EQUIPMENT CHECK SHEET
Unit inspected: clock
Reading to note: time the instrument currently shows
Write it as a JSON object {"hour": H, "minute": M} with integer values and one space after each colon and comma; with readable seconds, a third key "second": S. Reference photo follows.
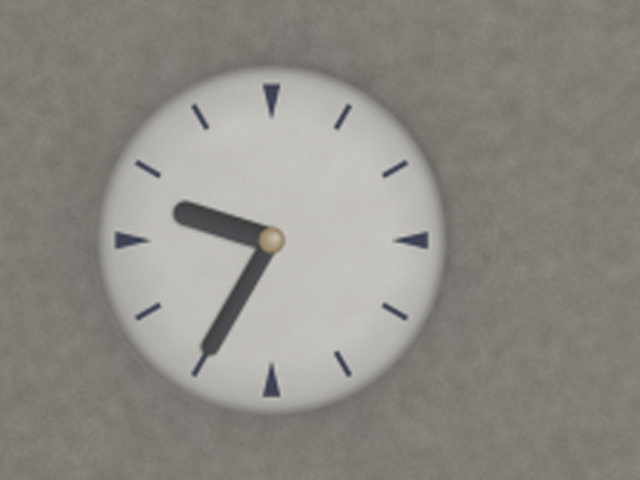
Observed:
{"hour": 9, "minute": 35}
